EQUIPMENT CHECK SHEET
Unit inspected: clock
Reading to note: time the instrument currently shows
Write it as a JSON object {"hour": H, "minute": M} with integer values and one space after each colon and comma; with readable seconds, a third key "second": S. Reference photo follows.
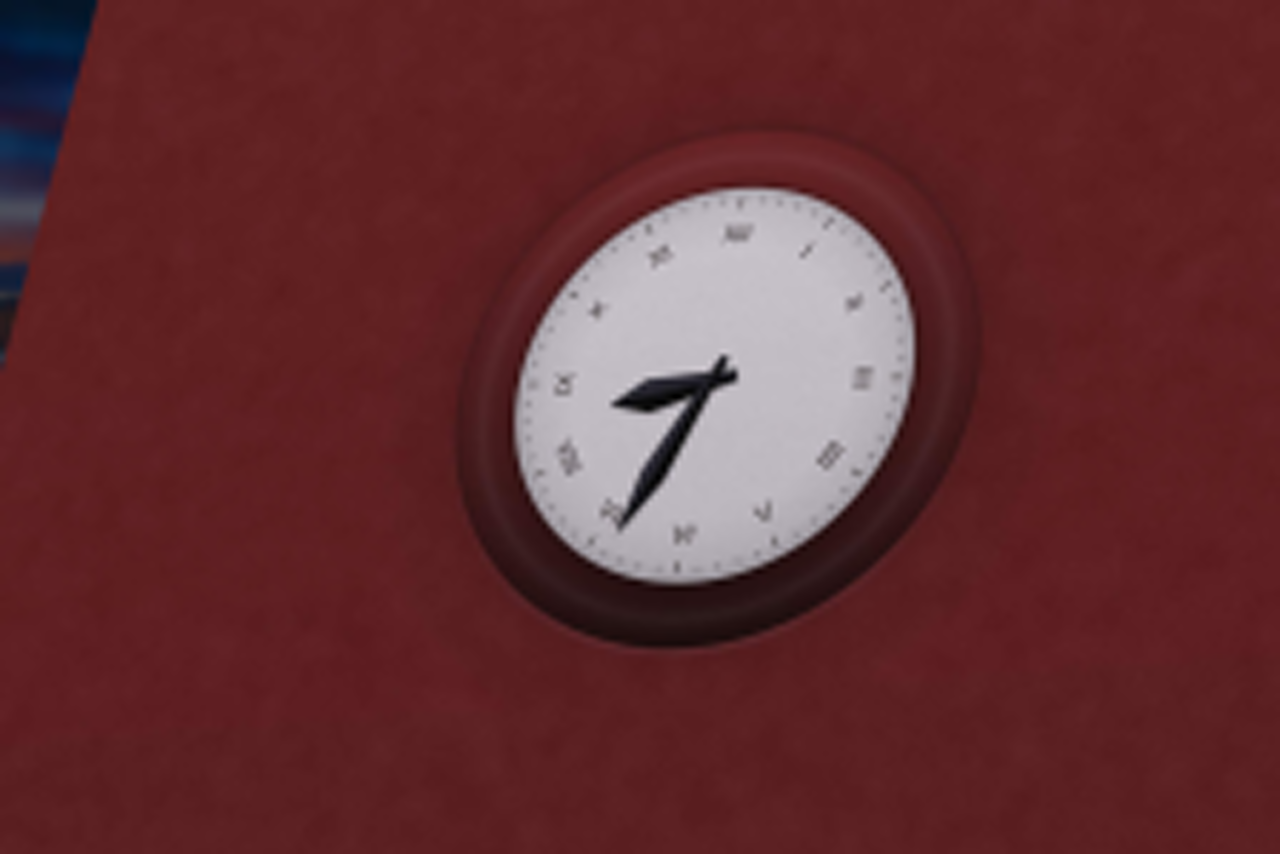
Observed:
{"hour": 8, "minute": 34}
